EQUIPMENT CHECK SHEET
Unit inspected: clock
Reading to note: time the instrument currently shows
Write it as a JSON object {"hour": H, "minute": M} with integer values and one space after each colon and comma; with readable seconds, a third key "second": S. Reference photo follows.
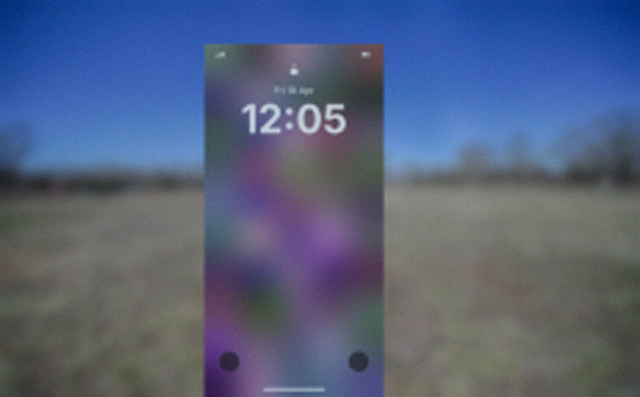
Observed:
{"hour": 12, "minute": 5}
